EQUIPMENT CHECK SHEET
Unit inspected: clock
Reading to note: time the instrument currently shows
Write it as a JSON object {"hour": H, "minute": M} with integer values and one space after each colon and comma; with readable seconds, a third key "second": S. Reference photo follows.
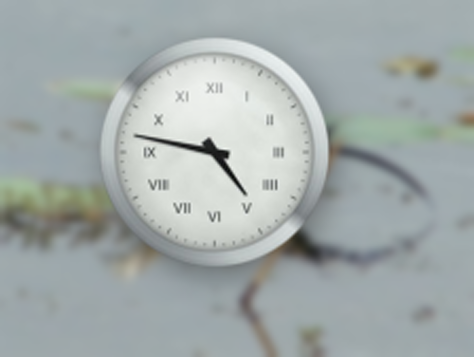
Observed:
{"hour": 4, "minute": 47}
